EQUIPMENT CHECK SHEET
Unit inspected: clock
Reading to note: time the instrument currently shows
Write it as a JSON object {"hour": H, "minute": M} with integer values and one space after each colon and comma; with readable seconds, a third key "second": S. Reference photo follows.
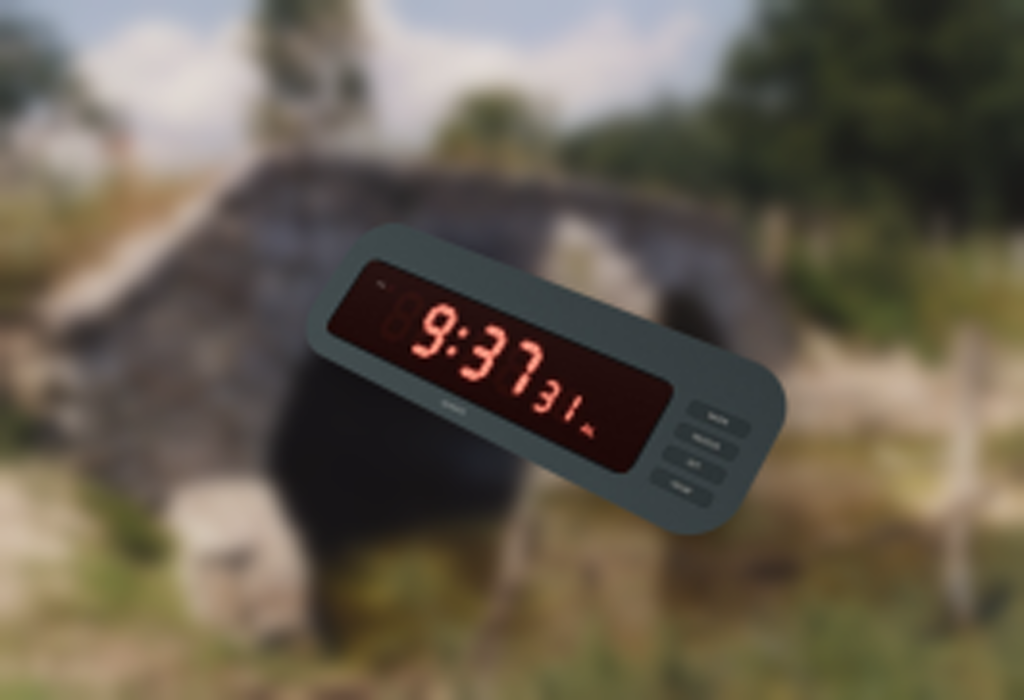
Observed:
{"hour": 9, "minute": 37, "second": 31}
